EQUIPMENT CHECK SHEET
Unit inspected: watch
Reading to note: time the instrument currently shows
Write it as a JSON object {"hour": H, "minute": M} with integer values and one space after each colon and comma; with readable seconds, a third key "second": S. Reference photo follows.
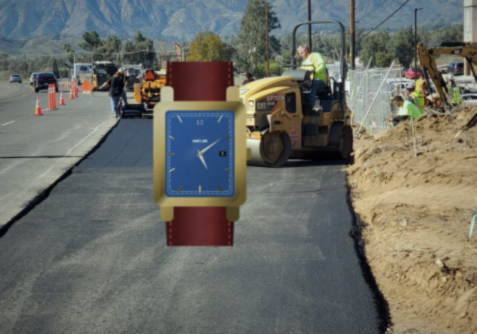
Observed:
{"hour": 5, "minute": 9}
